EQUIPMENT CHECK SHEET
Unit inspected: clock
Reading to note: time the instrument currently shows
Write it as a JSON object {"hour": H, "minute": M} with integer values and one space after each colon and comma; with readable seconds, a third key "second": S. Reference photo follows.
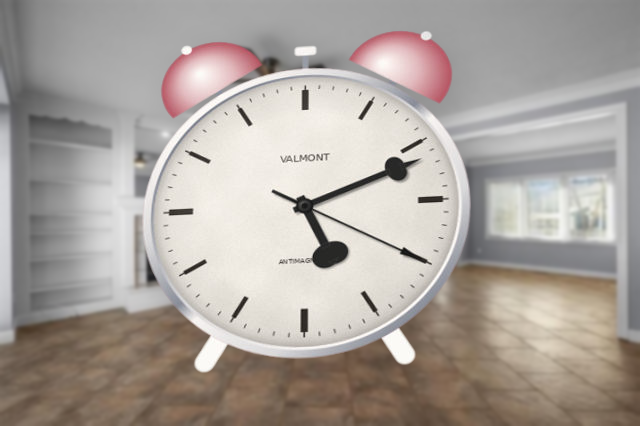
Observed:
{"hour": 5, "minute": 11, "second": 20}
